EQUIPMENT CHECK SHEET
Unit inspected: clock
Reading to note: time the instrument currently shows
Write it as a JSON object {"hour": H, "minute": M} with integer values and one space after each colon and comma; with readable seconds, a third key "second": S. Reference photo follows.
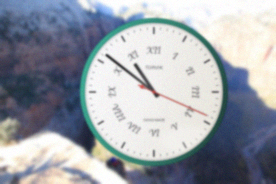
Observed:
{"hour": 10, "minute": 51, "second": 19}
